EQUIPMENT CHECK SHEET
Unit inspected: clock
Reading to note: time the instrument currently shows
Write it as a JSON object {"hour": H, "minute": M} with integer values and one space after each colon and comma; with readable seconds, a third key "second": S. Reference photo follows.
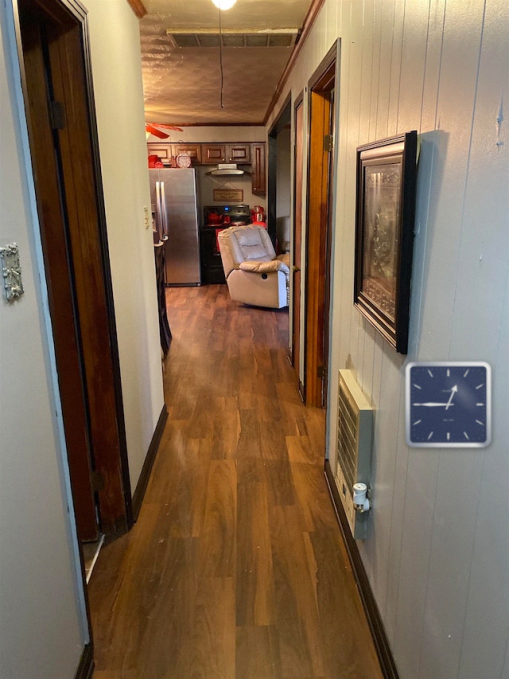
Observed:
{"hour": 12, "minute": 45}
